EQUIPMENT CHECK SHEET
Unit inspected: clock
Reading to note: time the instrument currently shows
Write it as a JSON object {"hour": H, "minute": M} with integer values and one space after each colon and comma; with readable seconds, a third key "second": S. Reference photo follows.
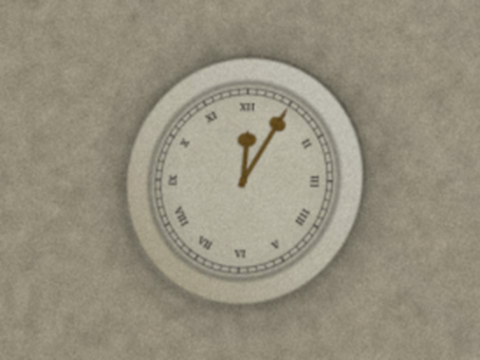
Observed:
{"hour": 12, "minute": 5}
